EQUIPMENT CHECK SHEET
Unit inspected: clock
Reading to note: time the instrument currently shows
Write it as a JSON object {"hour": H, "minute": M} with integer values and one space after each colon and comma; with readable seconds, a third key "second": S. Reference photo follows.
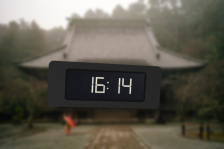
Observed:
{"hour": 16, "minute": 14}
